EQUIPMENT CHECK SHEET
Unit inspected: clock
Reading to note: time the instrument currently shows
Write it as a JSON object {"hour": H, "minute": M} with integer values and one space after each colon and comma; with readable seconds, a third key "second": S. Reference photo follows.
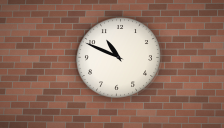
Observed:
{"hour": 10, "minute": 49}
